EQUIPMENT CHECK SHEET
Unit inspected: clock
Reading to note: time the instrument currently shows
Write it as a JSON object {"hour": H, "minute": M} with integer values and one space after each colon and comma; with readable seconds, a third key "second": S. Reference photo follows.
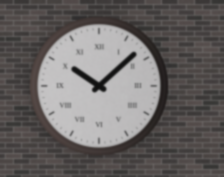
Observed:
{"hour": 10, "minute": 8}
